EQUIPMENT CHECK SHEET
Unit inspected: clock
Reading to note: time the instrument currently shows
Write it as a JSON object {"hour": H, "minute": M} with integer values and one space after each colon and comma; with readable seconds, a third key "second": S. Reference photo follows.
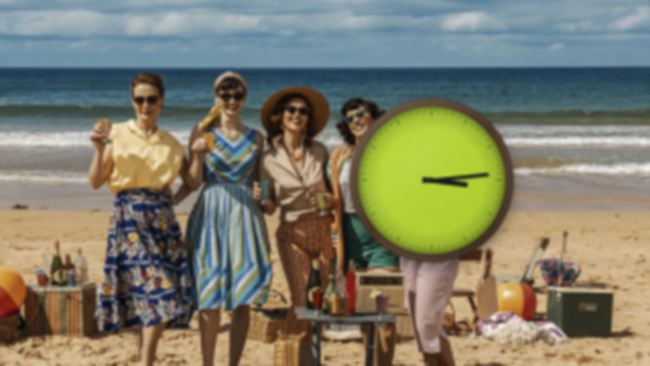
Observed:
{"hour": 3, "minute": 14}
